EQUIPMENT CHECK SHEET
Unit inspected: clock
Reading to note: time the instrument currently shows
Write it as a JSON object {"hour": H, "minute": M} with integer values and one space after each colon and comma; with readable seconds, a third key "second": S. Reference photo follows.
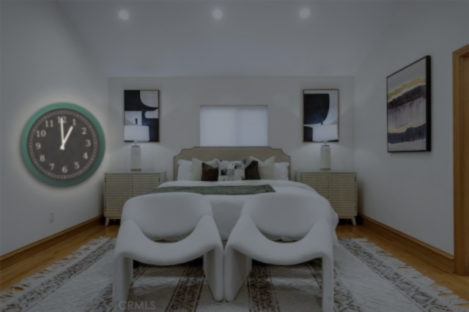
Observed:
{"hour": 1, "minute": 0}
